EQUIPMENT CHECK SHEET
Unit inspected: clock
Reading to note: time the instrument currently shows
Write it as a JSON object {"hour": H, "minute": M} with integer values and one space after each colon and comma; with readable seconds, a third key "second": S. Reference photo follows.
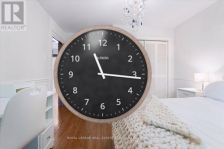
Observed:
{"hour": 11, "minute": 16}
